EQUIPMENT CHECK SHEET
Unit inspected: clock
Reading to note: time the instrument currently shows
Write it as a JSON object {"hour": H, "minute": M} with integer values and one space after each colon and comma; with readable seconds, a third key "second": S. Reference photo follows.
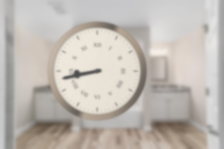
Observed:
{"hour": 8, "minute": 43}
